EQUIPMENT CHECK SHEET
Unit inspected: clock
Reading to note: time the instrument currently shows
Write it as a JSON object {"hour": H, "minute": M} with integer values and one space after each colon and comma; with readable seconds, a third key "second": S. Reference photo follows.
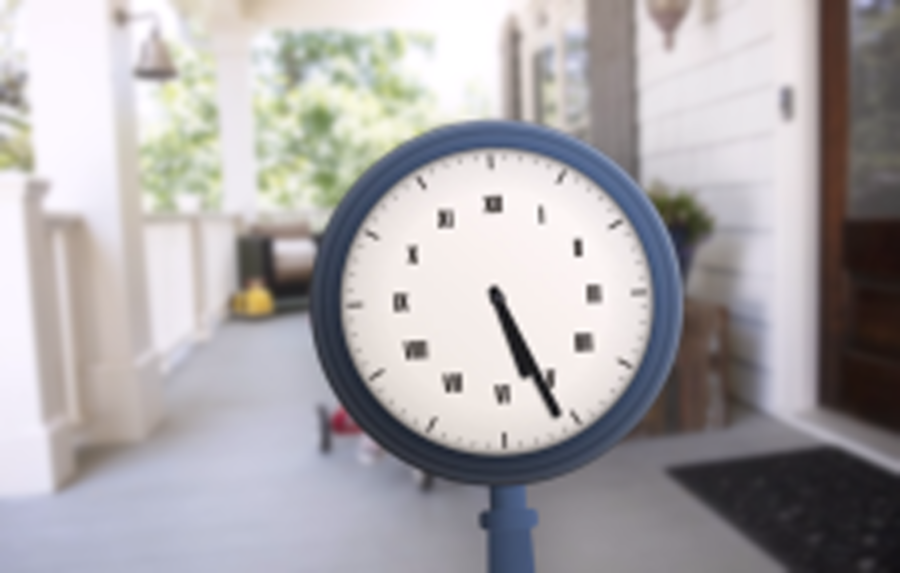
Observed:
{"hour": 5, "minute": 26}
